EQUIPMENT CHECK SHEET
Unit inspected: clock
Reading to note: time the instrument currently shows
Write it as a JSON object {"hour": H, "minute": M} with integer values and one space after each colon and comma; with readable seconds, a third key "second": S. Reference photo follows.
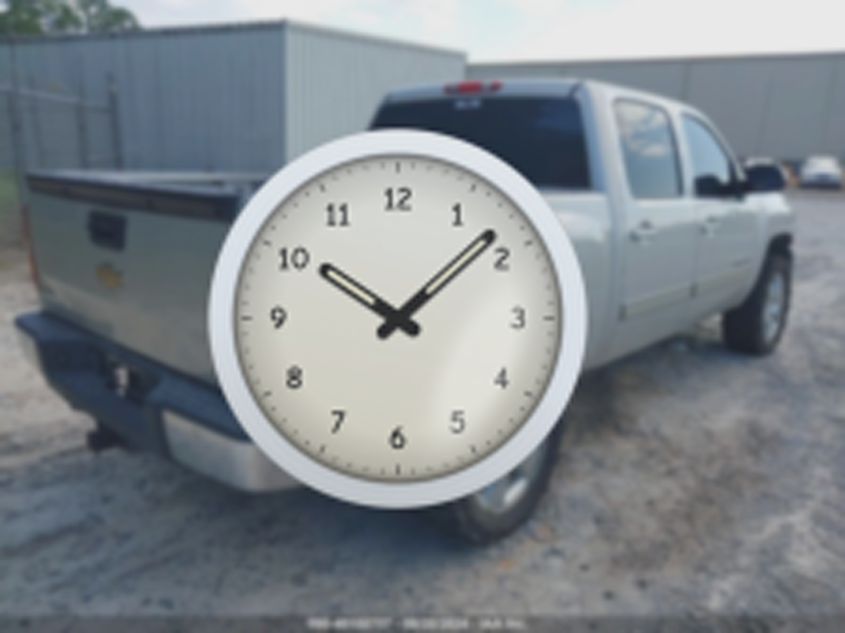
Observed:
{"hour": 10, "minute": 8}
